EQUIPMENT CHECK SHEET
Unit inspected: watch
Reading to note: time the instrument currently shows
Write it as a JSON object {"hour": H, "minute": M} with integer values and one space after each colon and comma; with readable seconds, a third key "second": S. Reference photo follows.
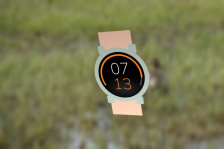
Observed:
{"hour": 7, "minute": 13}
